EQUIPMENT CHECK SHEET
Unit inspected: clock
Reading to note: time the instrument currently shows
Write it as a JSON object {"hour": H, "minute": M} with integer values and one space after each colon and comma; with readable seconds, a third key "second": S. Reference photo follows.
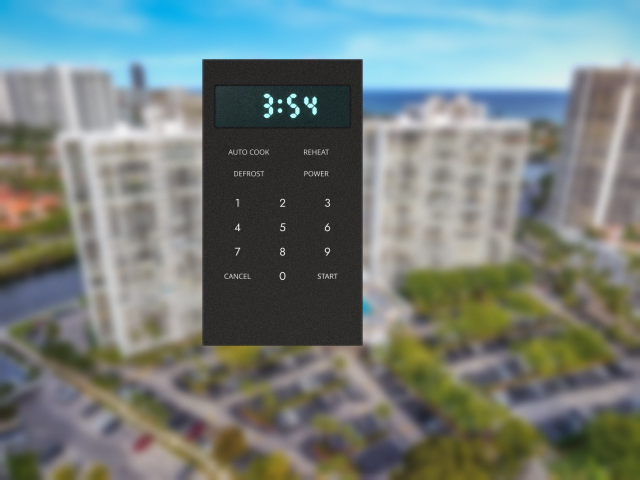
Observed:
{"hour": 3, "minute": 54}
